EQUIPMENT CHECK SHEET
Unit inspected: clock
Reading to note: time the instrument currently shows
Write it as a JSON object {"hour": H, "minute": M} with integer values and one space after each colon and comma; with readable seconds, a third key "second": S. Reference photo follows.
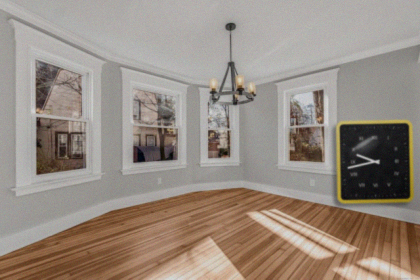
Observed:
{"hour": 9, "minute": 43}
